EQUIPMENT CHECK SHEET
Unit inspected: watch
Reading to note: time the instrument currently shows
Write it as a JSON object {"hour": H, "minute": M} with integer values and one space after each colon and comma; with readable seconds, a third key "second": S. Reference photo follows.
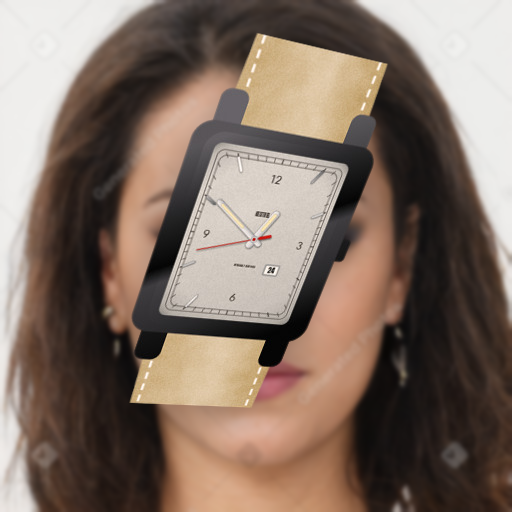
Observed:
{"hour": 12, "minute": 50, "second": 42}
